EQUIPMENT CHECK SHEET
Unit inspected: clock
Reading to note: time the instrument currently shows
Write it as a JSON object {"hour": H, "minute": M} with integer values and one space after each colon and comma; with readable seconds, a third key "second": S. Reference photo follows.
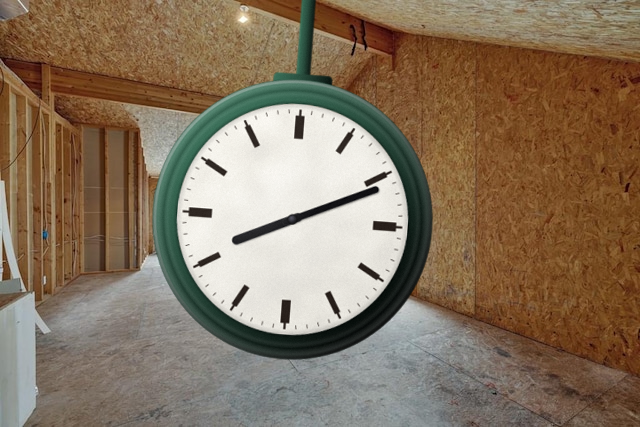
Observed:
{"hour": 8, "minute": 11}
